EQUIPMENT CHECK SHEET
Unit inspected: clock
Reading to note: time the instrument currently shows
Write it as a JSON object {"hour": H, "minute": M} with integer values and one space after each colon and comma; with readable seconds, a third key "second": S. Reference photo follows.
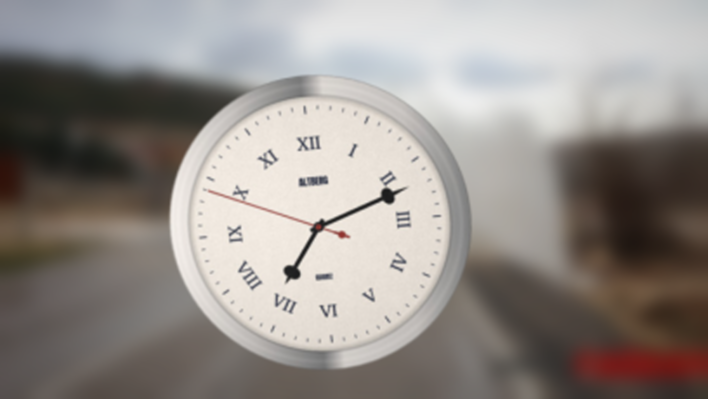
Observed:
{"hour": 7, "minute": 11, "second": 49}
